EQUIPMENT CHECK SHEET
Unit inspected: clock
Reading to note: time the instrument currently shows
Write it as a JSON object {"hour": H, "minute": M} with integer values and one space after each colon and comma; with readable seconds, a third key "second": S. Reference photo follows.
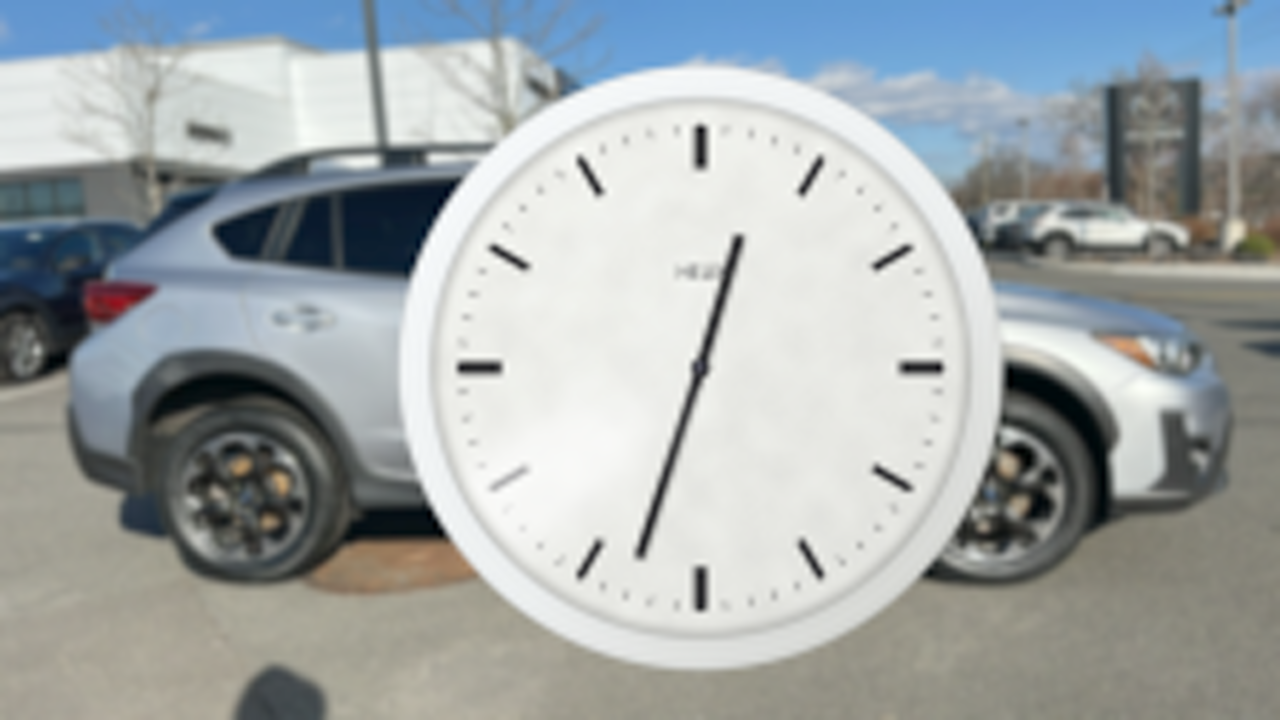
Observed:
{"hour": 12, "minute": 33}
